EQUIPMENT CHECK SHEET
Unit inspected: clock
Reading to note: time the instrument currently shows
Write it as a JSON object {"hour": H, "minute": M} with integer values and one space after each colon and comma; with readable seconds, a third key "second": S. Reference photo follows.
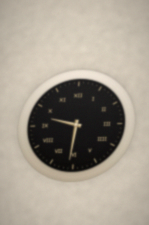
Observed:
{"hour": 9, "minute": 31}
